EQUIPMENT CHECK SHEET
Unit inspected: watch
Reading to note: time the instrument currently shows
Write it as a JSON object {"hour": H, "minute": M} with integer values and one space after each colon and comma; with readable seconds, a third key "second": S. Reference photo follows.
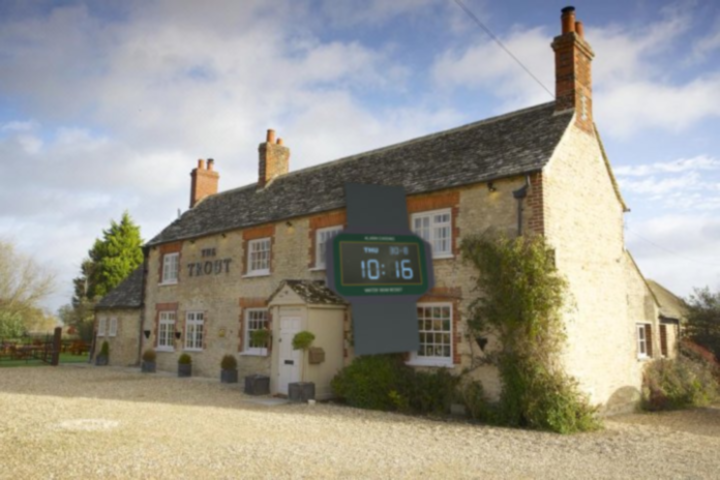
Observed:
{"hour": 10, "minute": 16}
